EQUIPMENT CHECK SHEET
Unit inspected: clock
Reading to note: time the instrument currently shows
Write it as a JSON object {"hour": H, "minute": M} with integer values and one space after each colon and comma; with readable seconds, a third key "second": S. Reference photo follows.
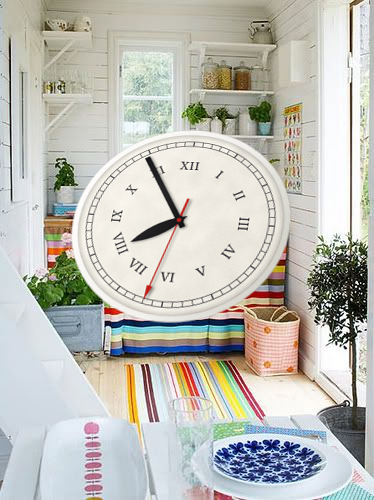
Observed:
{"hour": 7, "minute": 54, "second": 32}
